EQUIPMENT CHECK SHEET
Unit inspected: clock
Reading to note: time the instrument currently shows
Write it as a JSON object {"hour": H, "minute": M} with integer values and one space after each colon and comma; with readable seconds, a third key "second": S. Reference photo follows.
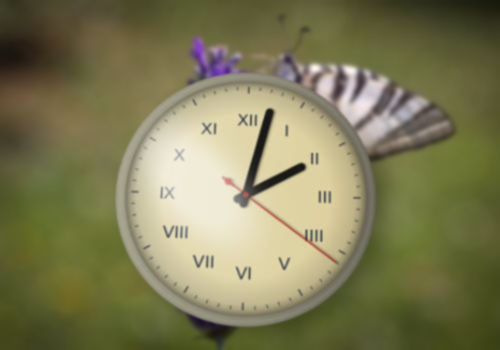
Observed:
{"hour": 2, "minute": 2, "second": 21}
